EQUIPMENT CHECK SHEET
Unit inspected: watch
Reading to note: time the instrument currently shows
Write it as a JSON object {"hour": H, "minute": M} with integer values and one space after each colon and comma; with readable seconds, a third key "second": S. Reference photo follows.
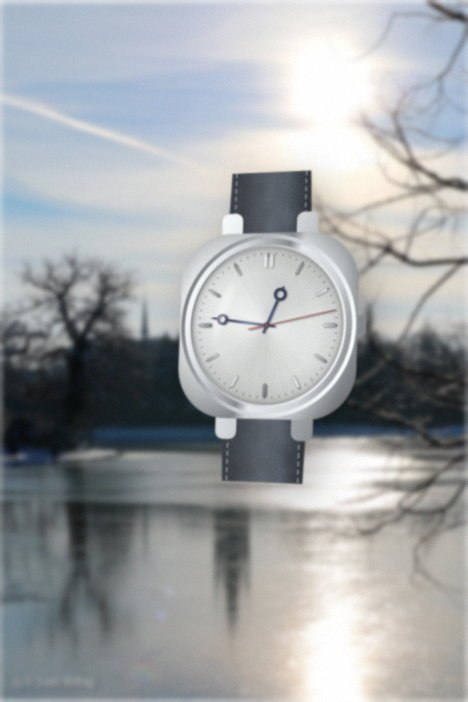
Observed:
{"hour": 12, "minute": 46, "second": 13}
